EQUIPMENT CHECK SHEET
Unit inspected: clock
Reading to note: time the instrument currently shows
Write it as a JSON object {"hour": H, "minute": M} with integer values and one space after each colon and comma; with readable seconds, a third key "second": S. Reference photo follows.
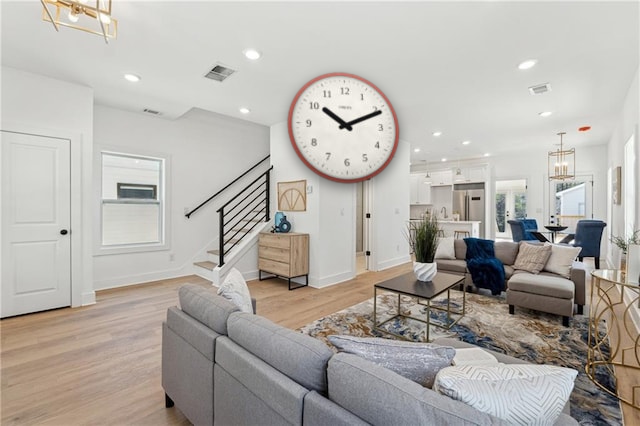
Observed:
{"hour": 10, "minute": 11}
